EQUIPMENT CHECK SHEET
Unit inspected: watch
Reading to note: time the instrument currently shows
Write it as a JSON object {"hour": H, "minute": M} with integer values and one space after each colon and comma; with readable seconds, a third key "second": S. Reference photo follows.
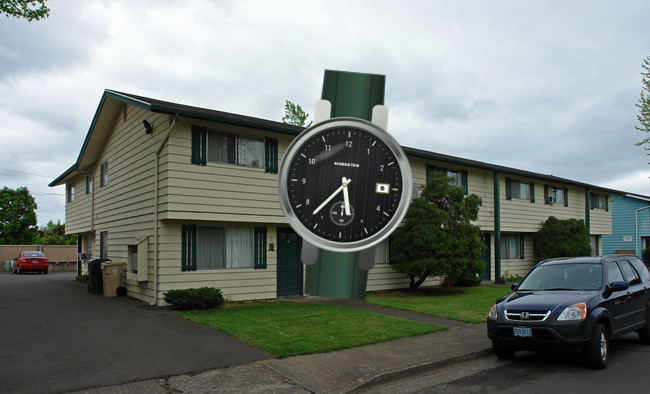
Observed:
{"hour": 5, "minute": 37}
